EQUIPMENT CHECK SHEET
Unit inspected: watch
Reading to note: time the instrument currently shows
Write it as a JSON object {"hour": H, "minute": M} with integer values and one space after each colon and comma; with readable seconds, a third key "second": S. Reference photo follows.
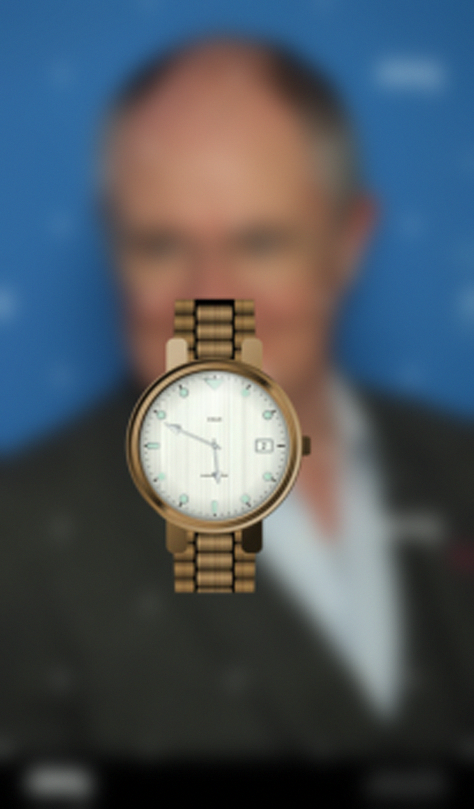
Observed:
{"hour": 5, "minute": 49}
